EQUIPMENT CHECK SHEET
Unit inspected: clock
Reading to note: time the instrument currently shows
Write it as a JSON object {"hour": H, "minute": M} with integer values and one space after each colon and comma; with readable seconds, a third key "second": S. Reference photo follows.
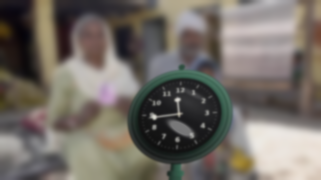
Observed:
{"hour": 11, "minute": 44}
